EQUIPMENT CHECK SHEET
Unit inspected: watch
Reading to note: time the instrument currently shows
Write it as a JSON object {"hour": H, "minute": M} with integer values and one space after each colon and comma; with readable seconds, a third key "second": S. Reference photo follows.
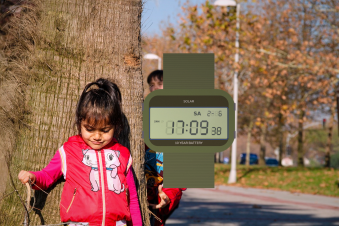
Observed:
{"hour": 17, "minute": 9, "second": 38}
